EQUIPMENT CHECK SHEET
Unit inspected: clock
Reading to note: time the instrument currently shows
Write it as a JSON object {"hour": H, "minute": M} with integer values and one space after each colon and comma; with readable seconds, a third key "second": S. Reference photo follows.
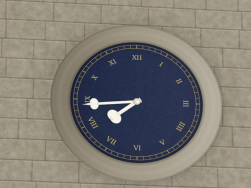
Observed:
{"hour": 7, "minute": 44}
